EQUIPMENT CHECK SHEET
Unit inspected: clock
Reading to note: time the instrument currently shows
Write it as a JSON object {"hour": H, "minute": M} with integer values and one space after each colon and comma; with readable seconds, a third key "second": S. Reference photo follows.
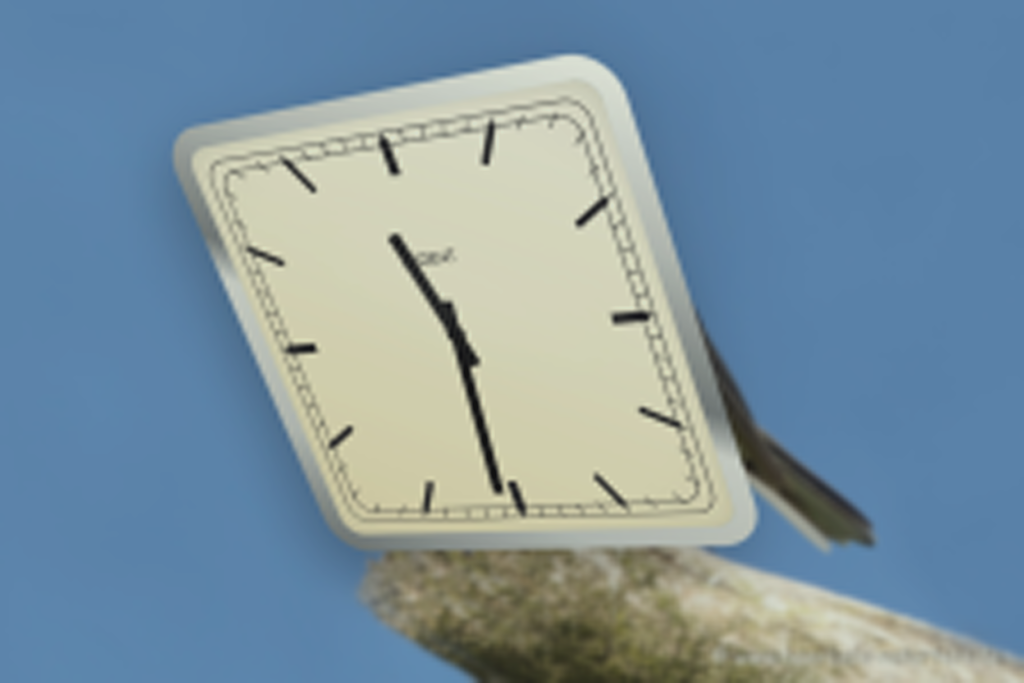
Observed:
{"hour": 11, "minute": 31}
